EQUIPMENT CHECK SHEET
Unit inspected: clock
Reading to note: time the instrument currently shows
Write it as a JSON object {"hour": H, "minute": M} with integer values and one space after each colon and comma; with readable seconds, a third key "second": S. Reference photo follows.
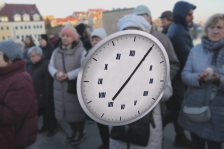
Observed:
{"hour": 7, "minute": 5}
